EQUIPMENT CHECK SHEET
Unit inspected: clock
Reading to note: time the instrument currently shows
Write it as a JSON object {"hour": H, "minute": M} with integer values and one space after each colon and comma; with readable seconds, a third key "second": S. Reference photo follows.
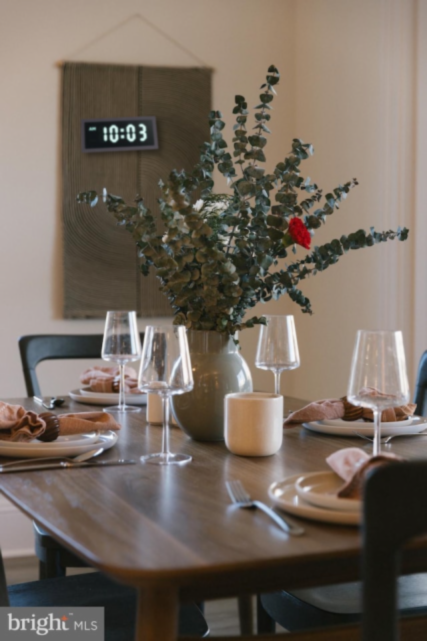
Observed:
{"hour": 10, "minute": 3}
